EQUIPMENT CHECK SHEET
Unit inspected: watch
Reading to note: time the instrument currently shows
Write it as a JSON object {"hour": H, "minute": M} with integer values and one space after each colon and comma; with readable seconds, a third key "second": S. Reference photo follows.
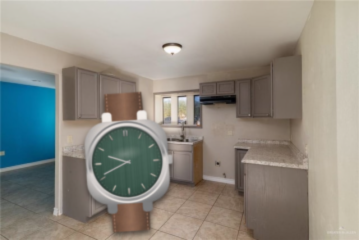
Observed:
{"hour": 9, "minute": 41}
